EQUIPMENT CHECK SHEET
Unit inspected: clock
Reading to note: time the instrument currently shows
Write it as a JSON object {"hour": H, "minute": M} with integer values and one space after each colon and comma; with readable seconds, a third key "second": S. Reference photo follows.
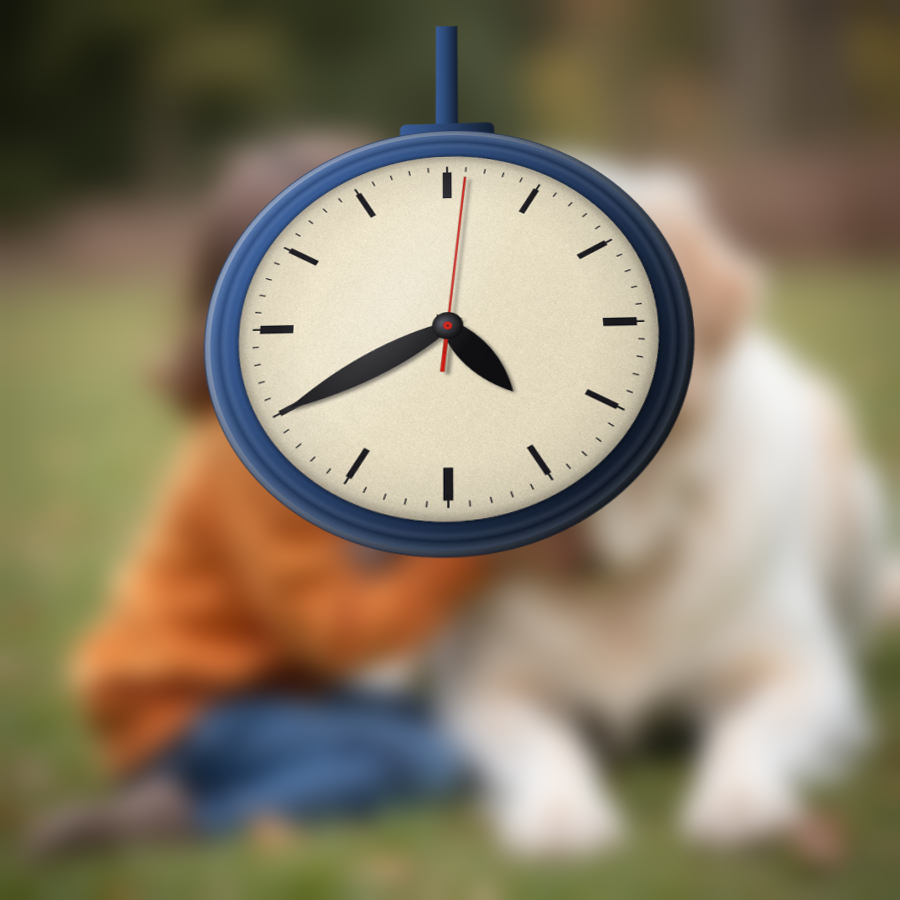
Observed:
{"hour": 4, "minute": 40, "second": 1}
